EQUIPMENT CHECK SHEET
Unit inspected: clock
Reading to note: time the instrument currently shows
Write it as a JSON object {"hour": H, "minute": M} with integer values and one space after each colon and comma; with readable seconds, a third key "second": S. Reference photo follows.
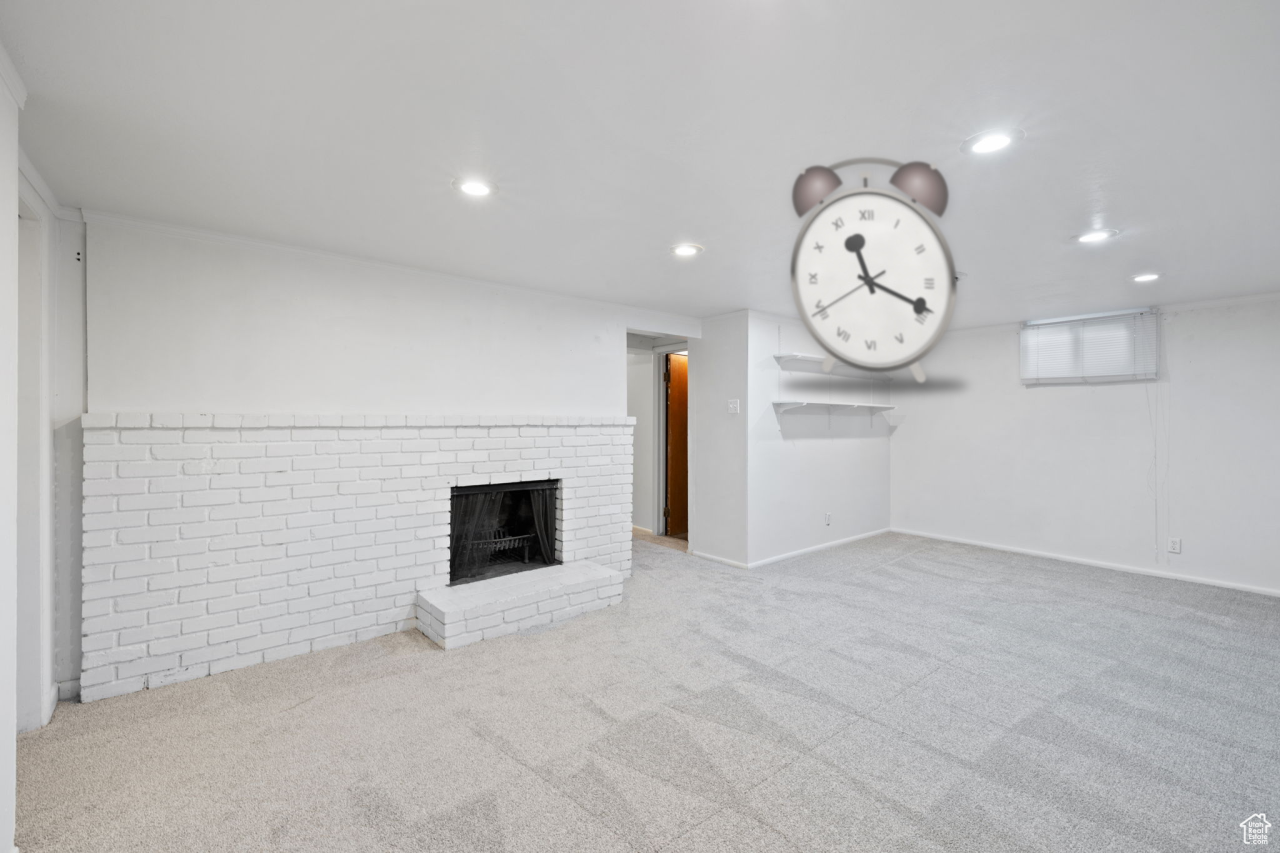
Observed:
{"hour": 11, "minute": 18, "second": 40}
